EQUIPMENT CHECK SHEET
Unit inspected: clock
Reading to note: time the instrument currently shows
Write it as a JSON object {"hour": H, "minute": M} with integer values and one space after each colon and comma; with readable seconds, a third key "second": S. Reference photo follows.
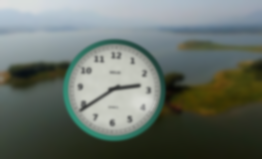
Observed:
{"hour": 2, "minute": 39}
